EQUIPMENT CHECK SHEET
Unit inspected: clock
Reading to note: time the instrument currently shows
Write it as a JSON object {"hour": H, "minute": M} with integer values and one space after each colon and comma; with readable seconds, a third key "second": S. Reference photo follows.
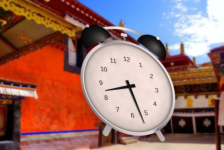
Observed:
{"hour": 8, "minute": 27}
